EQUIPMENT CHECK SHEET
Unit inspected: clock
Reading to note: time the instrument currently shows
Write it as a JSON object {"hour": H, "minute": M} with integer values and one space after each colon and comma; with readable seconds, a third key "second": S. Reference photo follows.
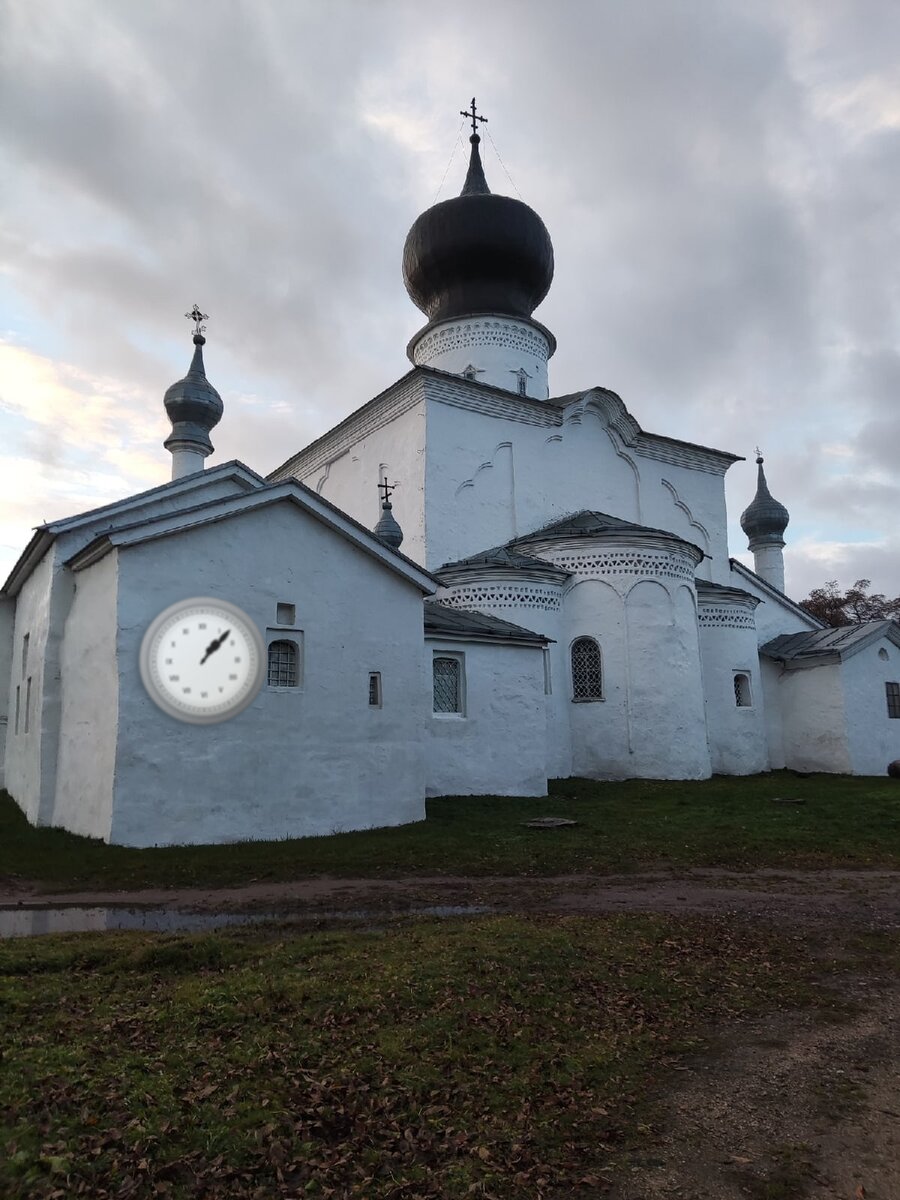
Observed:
{"hour": 1, "minute": 7}
